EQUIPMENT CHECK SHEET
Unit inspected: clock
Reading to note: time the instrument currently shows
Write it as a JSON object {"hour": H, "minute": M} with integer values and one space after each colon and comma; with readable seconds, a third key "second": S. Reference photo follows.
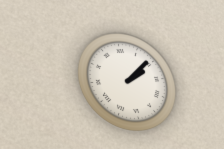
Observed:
{"hour": 2, "minute": 9}
